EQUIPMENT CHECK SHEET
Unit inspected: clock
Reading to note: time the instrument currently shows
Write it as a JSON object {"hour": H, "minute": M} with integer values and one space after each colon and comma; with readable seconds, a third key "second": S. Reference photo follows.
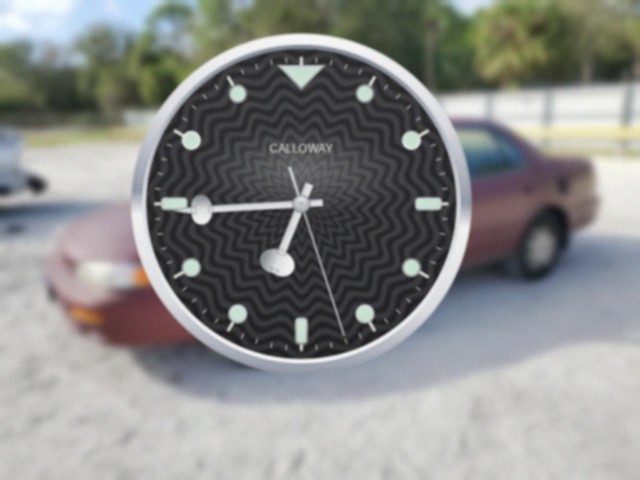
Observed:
{"hour": 6, "minute": 44, "second": 27}
